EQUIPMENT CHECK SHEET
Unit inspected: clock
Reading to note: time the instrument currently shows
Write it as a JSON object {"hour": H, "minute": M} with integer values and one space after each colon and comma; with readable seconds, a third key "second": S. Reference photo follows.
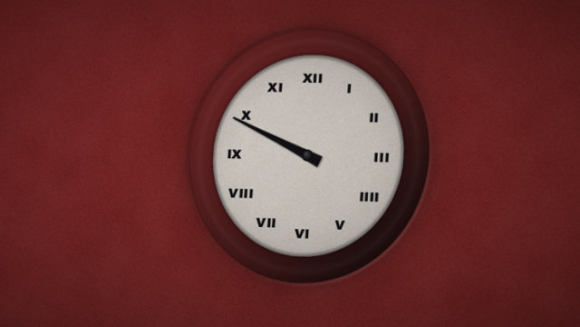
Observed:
{"hour": 9, "minute": 49}
